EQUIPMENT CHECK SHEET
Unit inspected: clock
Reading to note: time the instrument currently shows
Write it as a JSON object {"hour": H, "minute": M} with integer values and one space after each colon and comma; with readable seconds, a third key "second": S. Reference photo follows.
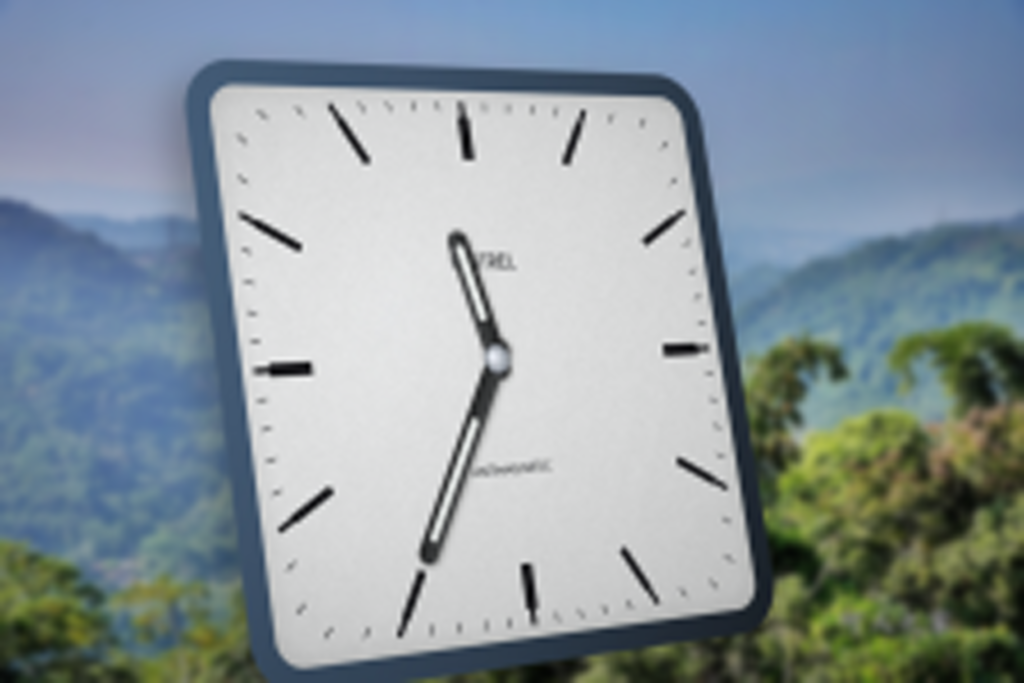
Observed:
{"hour": 11, "minute": 35}
